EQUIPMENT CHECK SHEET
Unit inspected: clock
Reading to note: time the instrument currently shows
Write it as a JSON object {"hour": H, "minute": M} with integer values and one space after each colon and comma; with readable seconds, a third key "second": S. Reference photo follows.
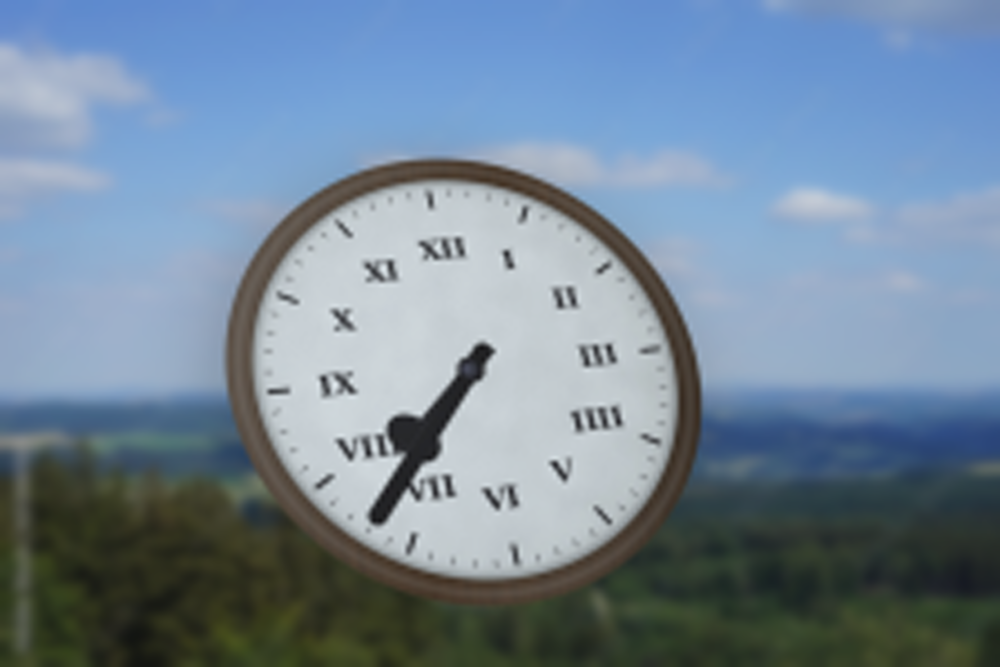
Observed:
{"hour": 7, "minute": 37}
